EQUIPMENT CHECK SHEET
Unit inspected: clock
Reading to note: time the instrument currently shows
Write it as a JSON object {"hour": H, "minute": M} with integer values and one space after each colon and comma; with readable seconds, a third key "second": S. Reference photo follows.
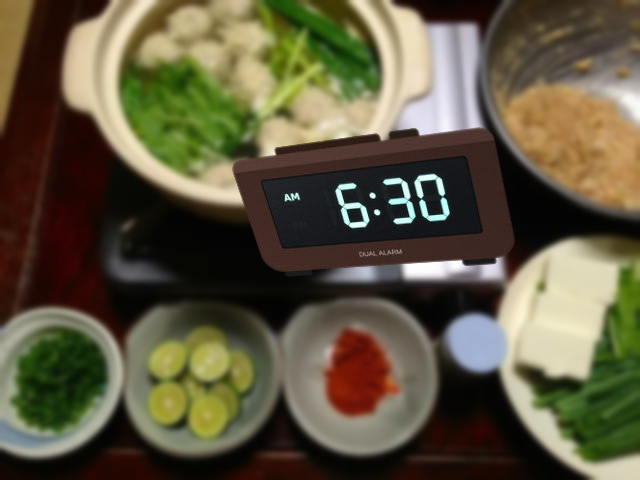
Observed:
{"hour": 6, "minute": 30}
